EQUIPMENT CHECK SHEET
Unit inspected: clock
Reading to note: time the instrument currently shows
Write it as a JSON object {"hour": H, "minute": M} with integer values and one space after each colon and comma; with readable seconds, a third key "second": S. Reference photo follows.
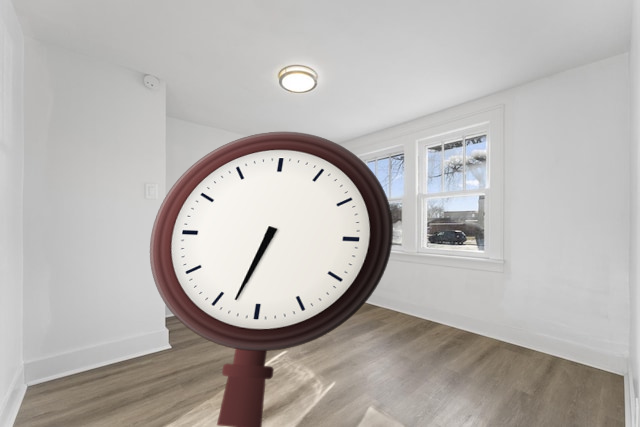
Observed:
{"hour": 6, "minute": 33}
